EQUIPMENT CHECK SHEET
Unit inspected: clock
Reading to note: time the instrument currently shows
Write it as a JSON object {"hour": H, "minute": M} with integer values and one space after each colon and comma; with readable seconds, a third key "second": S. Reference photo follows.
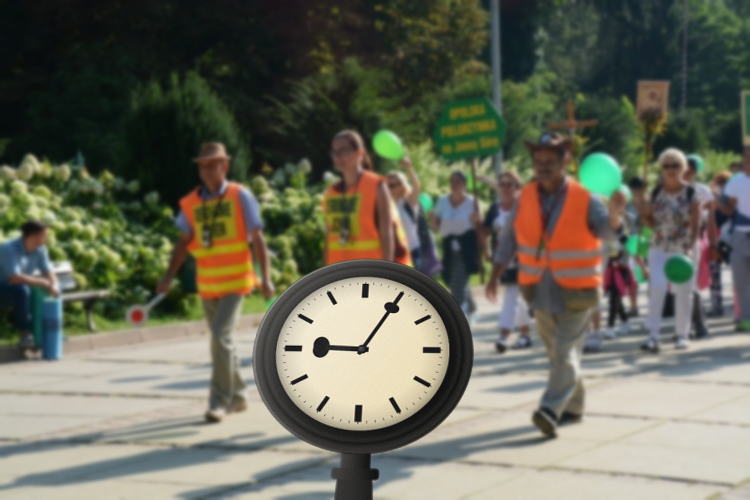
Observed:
{"hour": 9, "minute": 5}
